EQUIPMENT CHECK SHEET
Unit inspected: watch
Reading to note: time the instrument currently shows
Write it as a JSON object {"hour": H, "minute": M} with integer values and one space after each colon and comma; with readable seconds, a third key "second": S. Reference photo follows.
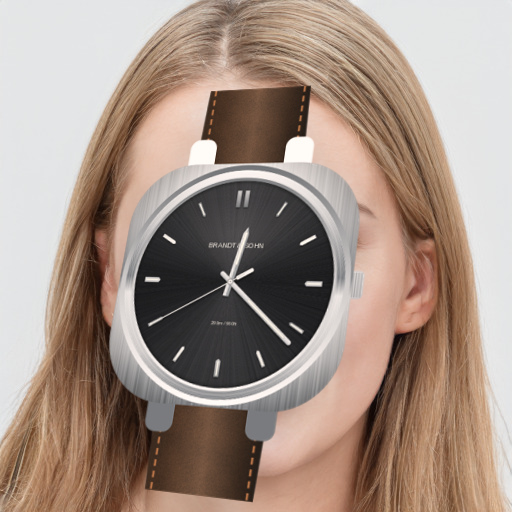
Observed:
{"hour": 12, "minute": 21, "second": 40}
